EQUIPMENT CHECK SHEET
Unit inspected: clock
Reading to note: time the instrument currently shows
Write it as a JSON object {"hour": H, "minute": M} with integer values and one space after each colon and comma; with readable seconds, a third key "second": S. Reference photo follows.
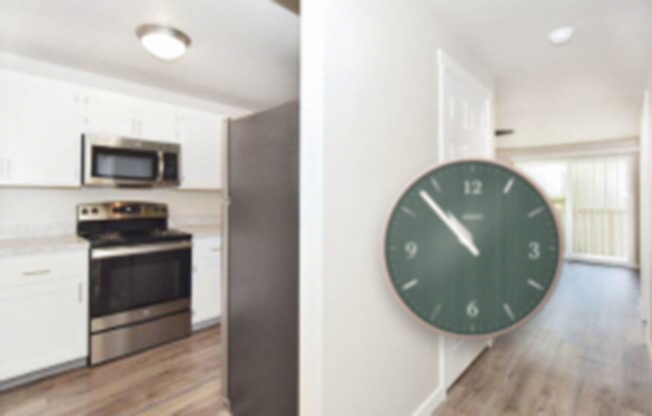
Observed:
{"hour": 10, "minute": 53}
